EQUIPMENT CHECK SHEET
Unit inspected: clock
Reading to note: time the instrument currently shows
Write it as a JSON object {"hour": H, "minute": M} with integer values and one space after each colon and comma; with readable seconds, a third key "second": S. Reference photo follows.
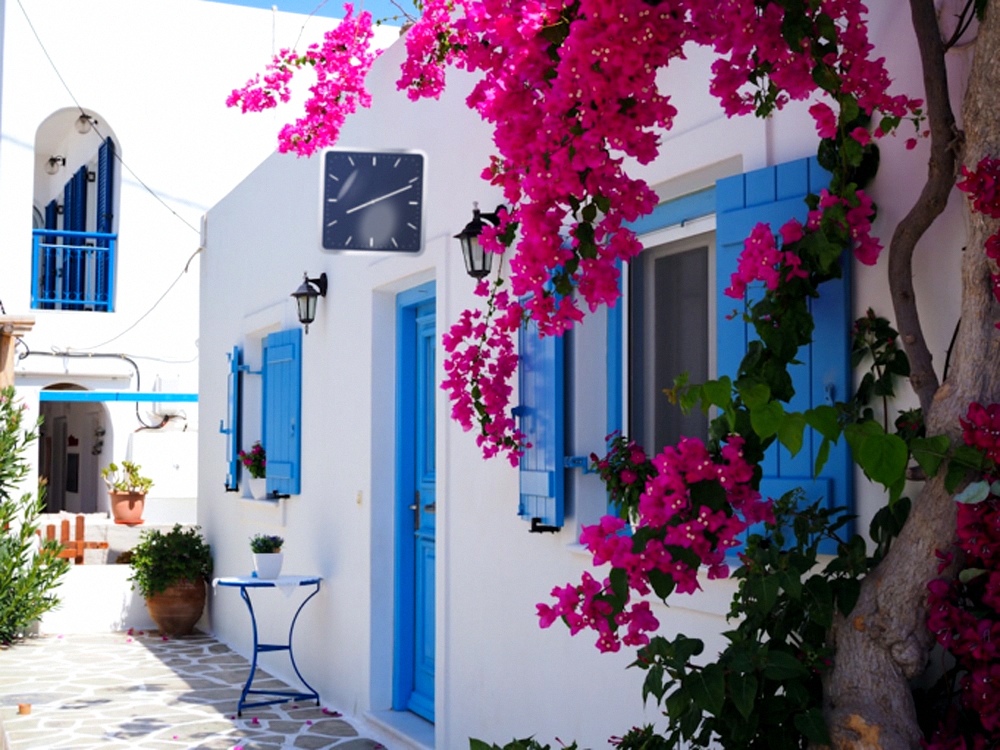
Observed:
{"hour": 8, "minute": 11}
